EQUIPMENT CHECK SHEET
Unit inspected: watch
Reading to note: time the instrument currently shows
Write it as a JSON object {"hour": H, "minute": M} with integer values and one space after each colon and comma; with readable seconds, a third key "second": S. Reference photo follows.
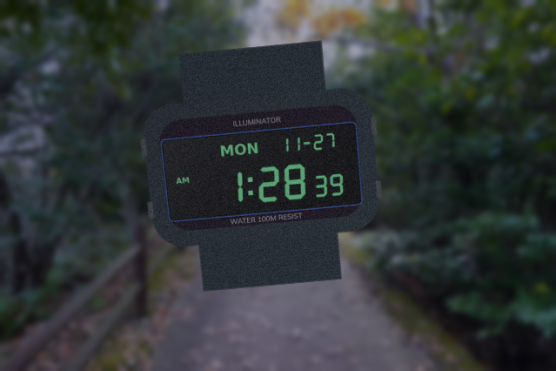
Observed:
{"hour": 1, "minute": 28, "second": 39}
